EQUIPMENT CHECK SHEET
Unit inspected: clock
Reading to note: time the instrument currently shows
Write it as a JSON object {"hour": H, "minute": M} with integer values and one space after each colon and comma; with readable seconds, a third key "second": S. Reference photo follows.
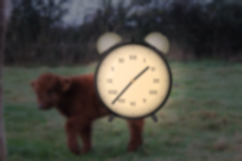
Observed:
{"hour": 1, "minute": 37}
